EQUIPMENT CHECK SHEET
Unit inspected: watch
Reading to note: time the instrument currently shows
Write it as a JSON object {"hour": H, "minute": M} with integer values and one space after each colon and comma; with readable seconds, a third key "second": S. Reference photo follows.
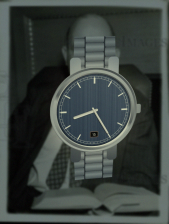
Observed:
{"hour": 8, "minute": 25}
